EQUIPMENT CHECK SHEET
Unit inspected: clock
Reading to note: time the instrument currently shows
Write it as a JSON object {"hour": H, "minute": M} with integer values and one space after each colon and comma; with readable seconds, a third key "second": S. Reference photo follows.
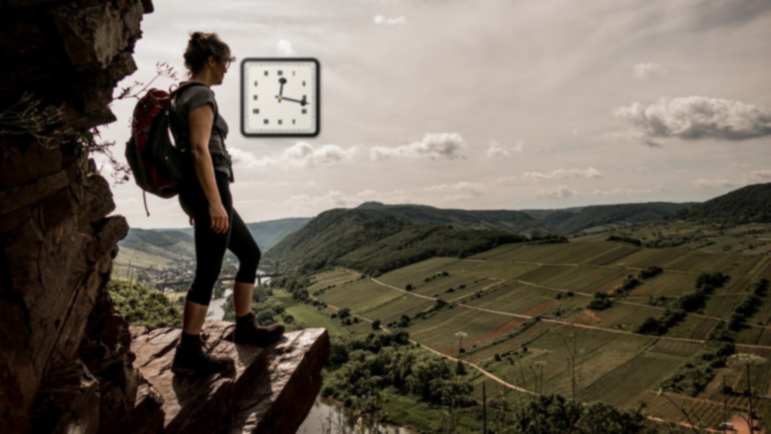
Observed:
{"hour": 12, "minute": 17}
